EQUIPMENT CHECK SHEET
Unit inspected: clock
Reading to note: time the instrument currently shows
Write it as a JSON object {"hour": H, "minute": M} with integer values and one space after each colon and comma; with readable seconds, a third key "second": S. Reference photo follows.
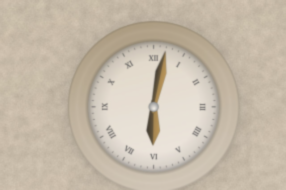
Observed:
{"hour": 6, "minute": 2}
